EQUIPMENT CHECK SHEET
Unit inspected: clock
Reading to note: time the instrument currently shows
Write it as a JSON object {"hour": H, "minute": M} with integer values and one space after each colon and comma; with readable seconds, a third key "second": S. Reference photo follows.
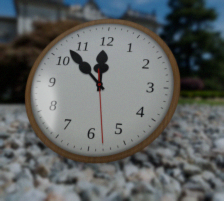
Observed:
{"hour": 11, "minute": 52, "second": 28}
